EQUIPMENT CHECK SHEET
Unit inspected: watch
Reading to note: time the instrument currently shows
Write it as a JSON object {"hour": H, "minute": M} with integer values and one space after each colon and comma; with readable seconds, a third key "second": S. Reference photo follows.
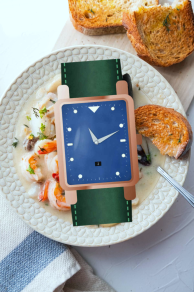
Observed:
{"hour": 11, "minute": 11}
